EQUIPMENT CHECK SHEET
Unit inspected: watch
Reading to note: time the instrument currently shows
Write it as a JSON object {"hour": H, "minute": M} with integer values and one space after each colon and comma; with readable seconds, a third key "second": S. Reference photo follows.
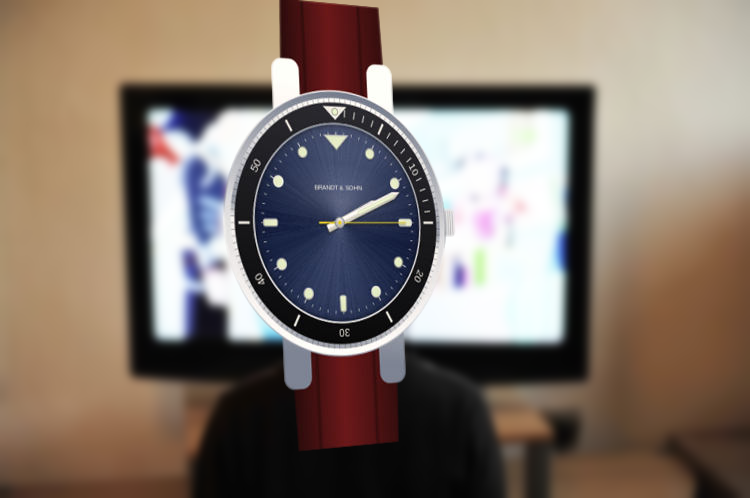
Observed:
{"hour": 2, "minute": 11, "second": 15}
